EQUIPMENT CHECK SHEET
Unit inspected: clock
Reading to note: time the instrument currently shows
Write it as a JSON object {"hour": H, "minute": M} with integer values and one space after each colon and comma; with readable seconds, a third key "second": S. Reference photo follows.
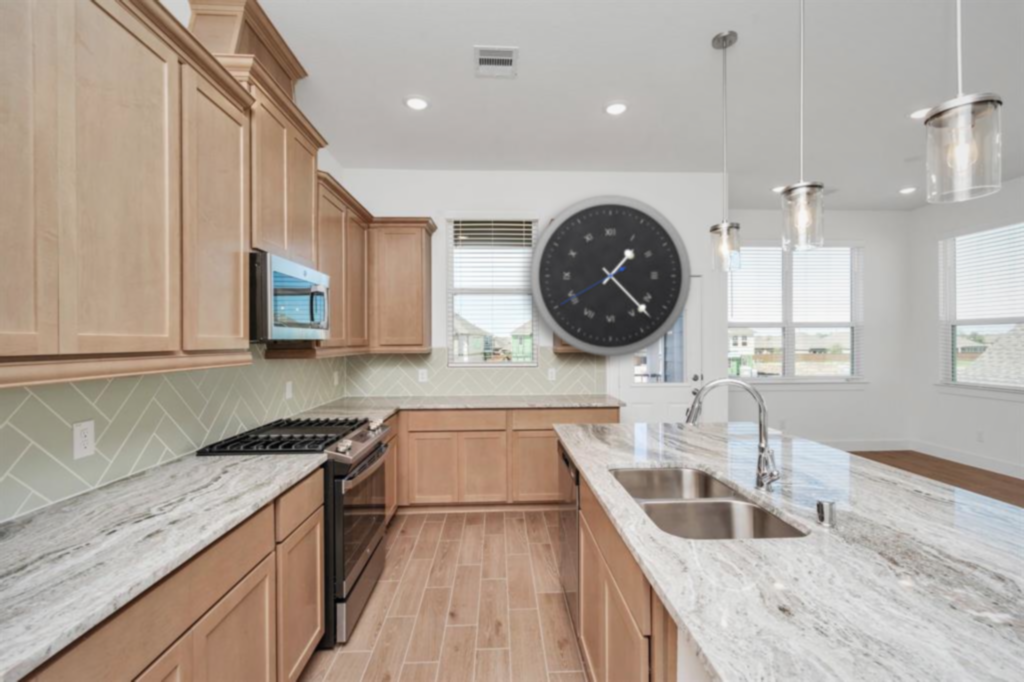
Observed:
{"hour": 1, "minute": 22, "second": 40}
